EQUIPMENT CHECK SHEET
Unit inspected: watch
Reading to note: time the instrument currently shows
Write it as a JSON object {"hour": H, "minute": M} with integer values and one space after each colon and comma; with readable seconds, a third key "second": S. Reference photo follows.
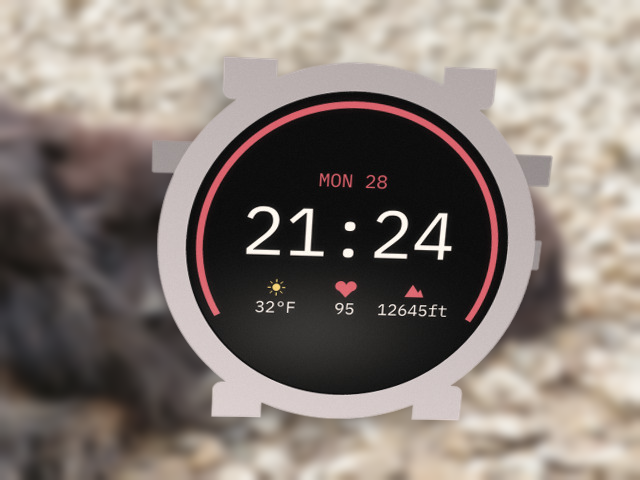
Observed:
{"hour": 21, "minute": 24}
